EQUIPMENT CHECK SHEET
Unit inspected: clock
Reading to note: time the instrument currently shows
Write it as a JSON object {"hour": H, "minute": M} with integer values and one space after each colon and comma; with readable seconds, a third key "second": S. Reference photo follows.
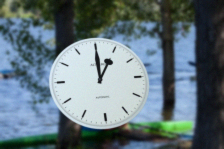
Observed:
{"hour": 1, "minute": 0}
